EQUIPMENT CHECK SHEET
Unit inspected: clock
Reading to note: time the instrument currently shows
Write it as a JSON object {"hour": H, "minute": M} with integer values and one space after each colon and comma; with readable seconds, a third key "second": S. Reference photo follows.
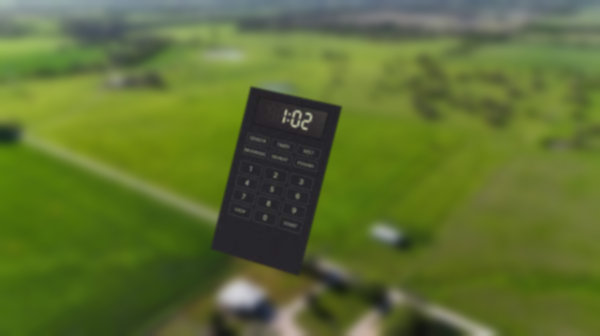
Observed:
{"hour": 1, "minute": 2}
